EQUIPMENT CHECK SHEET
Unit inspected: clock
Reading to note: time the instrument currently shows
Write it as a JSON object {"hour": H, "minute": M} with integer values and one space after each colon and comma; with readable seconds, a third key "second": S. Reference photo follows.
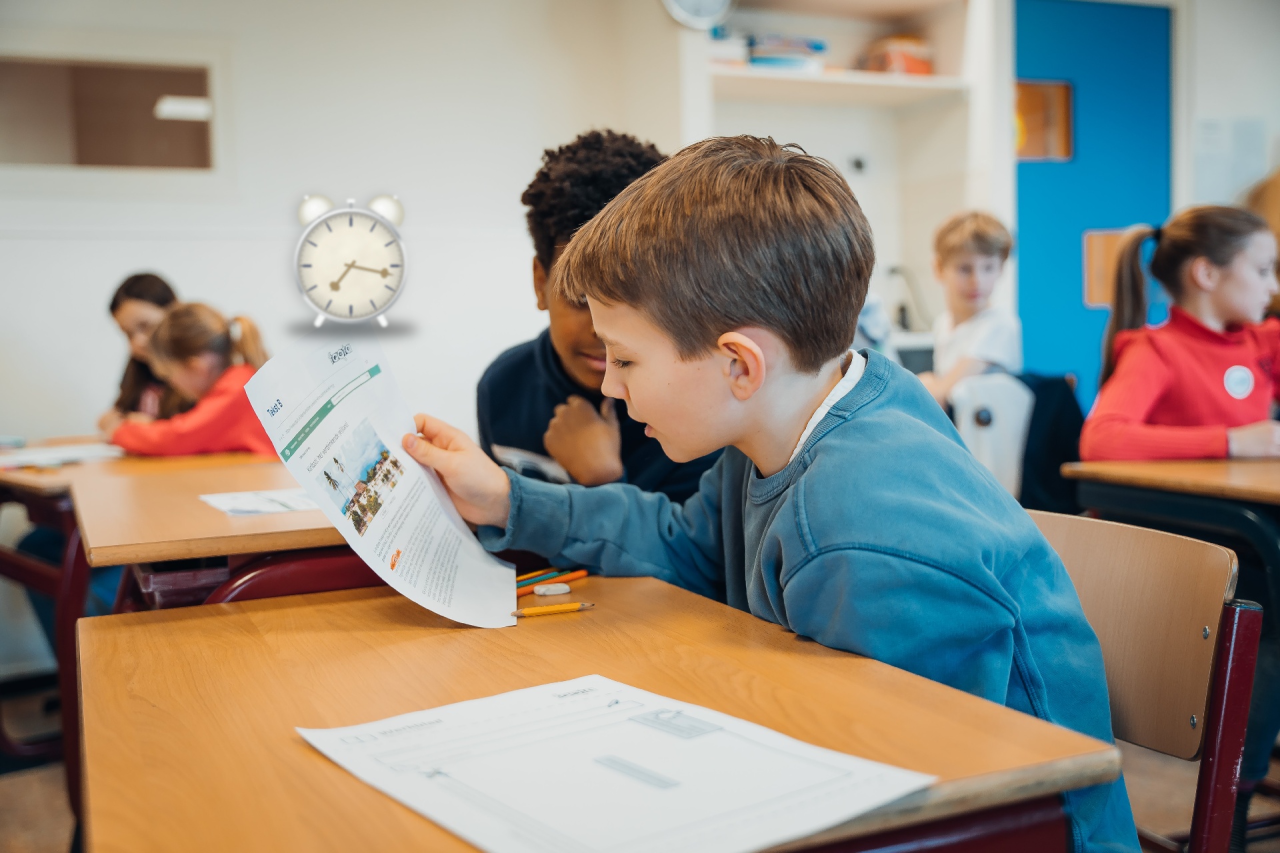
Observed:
{"hour": 7, "minute": 17}
